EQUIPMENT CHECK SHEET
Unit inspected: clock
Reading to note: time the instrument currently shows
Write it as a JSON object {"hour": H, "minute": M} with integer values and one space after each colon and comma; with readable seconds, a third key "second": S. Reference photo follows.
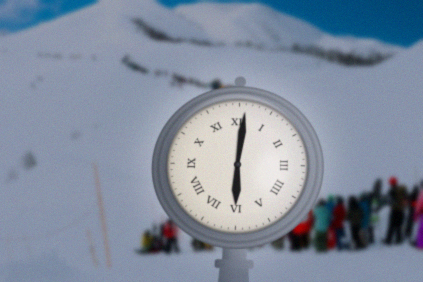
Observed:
{"hour": 6, "minute": 1}
